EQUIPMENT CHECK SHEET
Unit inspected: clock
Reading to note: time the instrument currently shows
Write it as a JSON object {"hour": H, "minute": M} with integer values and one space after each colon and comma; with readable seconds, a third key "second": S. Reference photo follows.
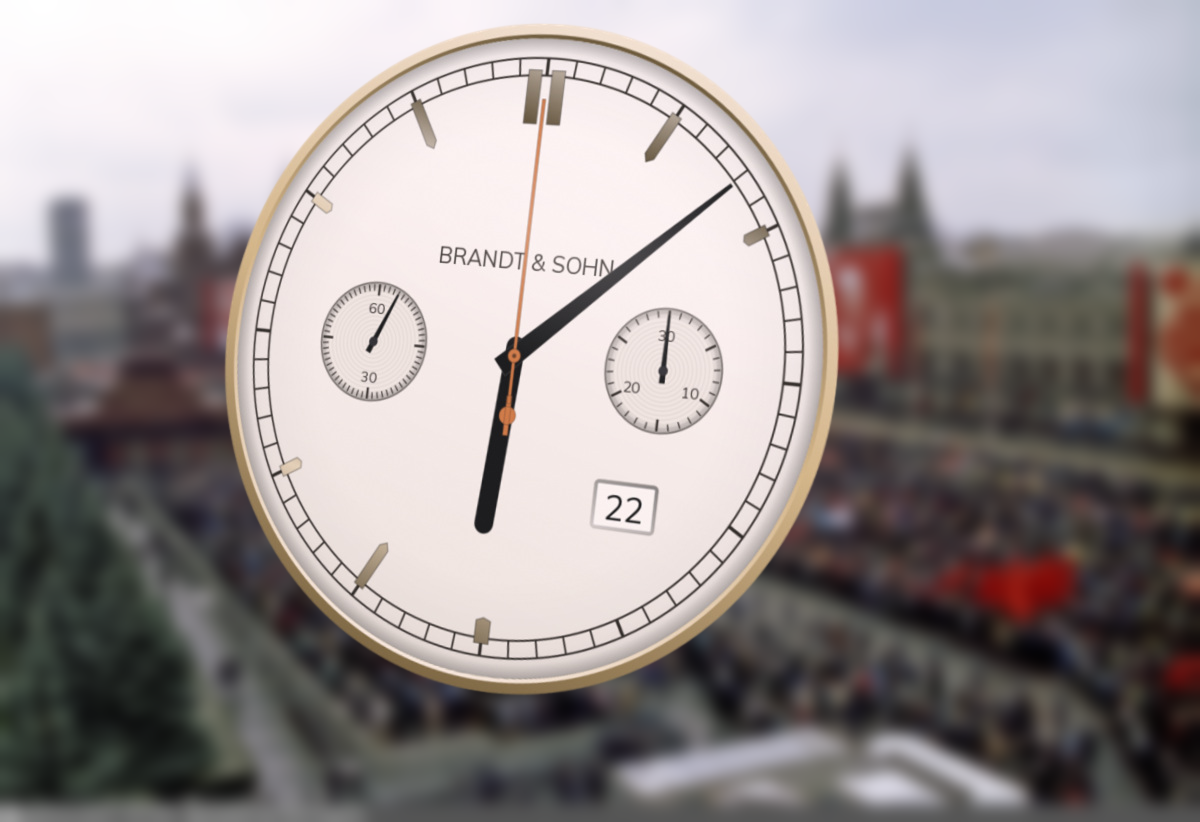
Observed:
{"hour": 6, "minute": 8, "second": 4}
